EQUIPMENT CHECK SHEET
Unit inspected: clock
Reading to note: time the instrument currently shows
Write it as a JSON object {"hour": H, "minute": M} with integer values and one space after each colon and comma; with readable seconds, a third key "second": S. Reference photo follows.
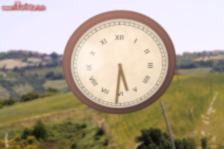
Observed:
{"hour": 5, "minute": 31}
